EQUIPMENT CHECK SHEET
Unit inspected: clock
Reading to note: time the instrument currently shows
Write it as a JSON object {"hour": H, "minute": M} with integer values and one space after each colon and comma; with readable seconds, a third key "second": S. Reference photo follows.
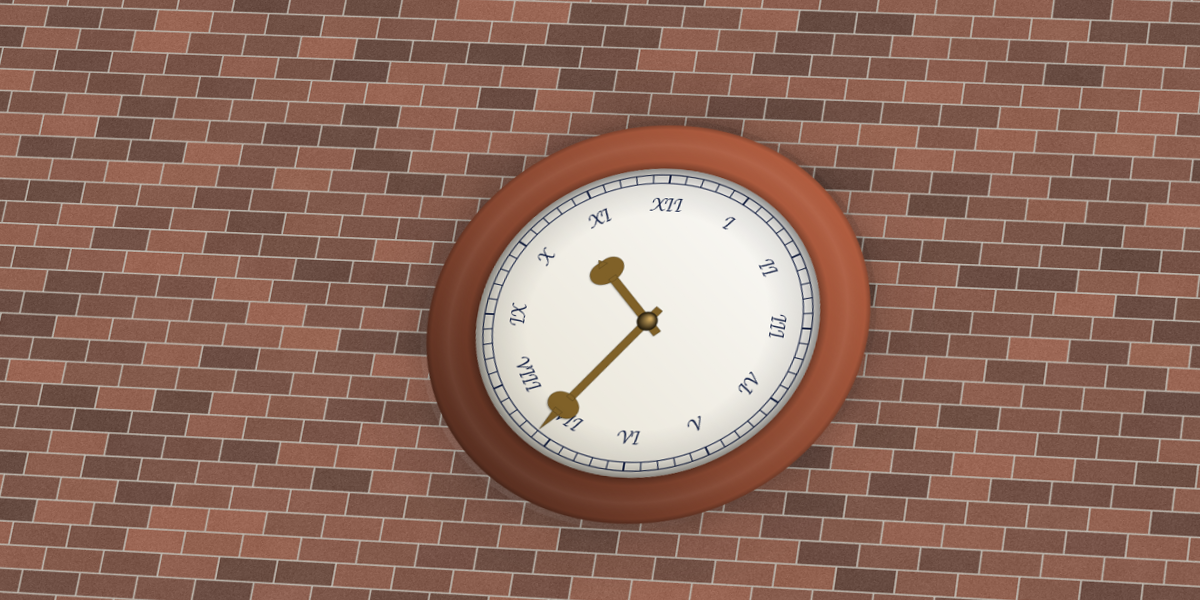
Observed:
{"hour": 10, "minute": 36}
